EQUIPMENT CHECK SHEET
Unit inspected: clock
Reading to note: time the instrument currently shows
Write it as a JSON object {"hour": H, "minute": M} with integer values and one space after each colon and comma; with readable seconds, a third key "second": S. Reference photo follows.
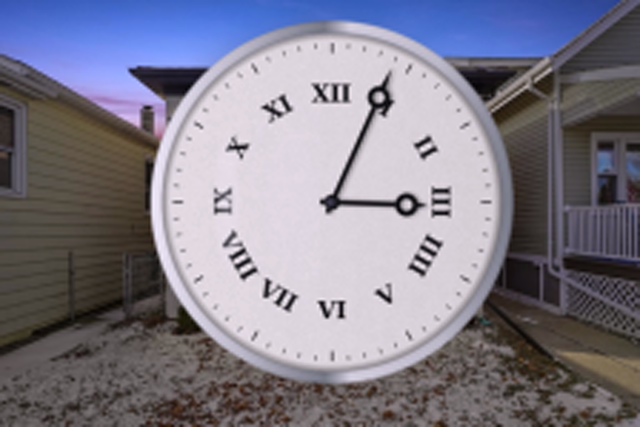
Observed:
{"hour": 3, "minute": 4}
